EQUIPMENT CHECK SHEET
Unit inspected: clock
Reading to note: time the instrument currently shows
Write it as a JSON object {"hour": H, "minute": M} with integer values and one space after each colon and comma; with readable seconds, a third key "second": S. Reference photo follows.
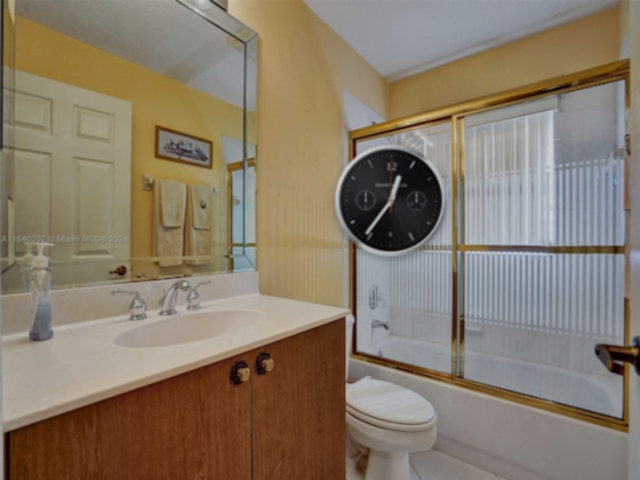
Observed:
{"hour": 12, "minute": 36}
